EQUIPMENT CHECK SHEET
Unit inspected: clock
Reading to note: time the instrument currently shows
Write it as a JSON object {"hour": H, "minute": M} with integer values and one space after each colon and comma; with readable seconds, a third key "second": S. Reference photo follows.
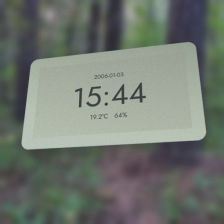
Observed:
{"hour": 15, "minute": 44}
